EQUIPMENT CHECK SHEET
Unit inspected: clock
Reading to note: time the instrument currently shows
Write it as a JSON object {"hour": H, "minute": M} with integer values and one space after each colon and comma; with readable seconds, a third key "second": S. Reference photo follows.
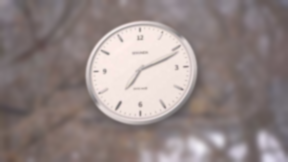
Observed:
{"hour": 7, "minute": 11}
